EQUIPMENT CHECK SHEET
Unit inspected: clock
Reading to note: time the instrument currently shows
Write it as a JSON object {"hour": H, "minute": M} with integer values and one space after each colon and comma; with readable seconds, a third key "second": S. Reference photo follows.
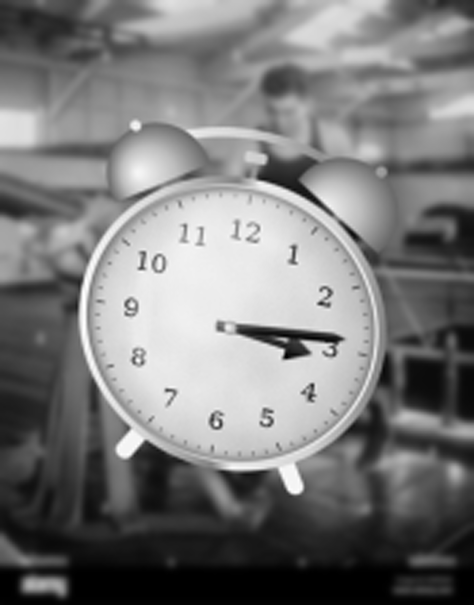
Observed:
{"hour": 3, "minute": 14}
